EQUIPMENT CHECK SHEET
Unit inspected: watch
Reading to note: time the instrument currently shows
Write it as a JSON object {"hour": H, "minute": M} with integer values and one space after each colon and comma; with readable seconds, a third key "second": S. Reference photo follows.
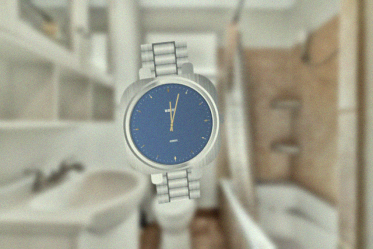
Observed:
{"hour": 12, "minute": 3}
